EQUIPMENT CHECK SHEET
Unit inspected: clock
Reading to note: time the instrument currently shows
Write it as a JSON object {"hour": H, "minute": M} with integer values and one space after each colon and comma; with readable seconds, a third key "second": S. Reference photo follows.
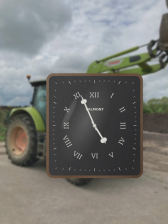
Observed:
{"hour": 4, "minute": 56}
